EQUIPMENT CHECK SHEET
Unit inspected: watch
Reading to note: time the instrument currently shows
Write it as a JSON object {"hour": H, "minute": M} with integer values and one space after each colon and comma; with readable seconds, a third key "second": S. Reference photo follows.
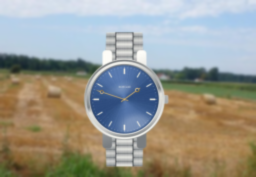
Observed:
{"hour": 1, "minute": 48}
